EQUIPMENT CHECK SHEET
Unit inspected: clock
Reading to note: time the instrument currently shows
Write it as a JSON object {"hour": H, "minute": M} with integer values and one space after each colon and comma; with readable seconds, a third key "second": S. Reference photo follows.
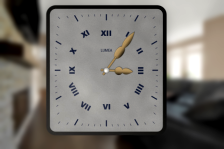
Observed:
{"hour": 3, "minute": 6}
